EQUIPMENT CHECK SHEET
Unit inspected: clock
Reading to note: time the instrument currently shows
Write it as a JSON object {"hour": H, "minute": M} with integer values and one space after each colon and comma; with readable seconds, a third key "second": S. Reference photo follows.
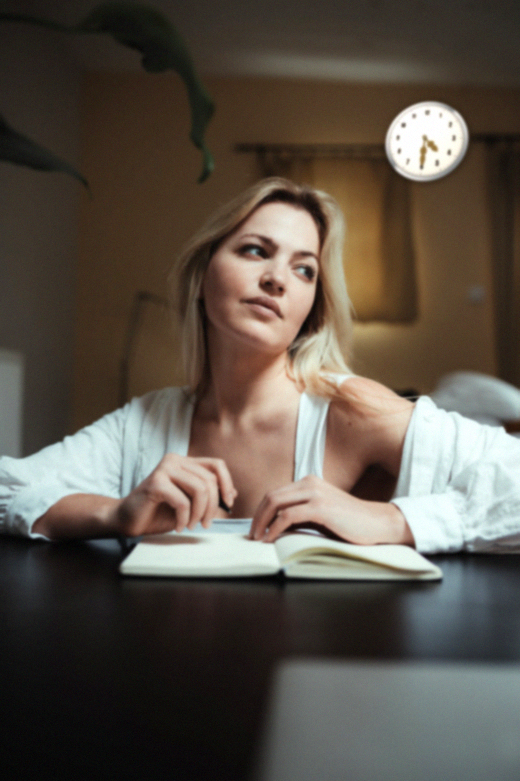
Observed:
{"hour": 4, "minute": 30}
